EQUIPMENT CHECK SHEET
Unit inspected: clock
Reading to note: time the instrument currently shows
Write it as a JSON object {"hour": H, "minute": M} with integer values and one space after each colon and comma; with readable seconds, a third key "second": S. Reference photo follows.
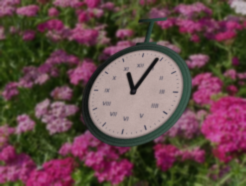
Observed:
{"hour": 11, "minute": 4}
